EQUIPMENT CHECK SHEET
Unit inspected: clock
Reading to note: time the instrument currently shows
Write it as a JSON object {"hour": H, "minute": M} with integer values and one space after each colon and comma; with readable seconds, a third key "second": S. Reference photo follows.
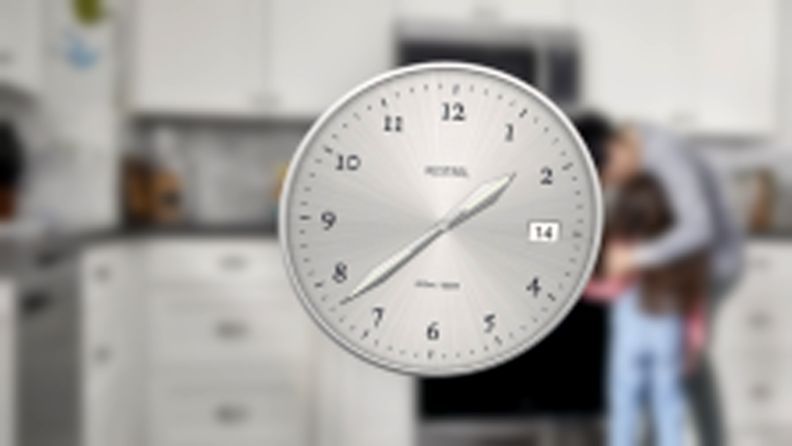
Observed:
{"hour": 1, "minute": 38}
